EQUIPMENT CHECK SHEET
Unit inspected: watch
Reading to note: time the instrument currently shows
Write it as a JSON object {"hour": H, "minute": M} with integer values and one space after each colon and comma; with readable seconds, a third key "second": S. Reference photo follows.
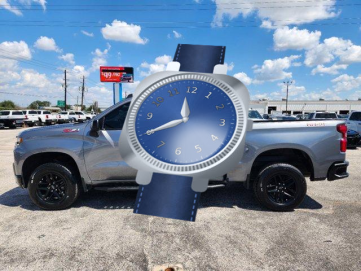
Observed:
{"hour": 11, "minute": 40}
